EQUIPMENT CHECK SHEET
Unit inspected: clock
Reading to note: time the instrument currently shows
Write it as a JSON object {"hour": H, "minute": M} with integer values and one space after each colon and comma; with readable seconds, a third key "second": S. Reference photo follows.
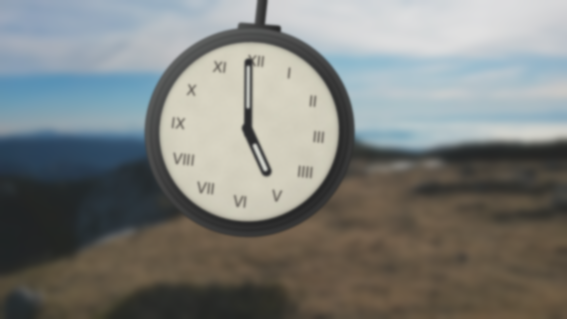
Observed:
{"hour": 4, "minute": 59}
